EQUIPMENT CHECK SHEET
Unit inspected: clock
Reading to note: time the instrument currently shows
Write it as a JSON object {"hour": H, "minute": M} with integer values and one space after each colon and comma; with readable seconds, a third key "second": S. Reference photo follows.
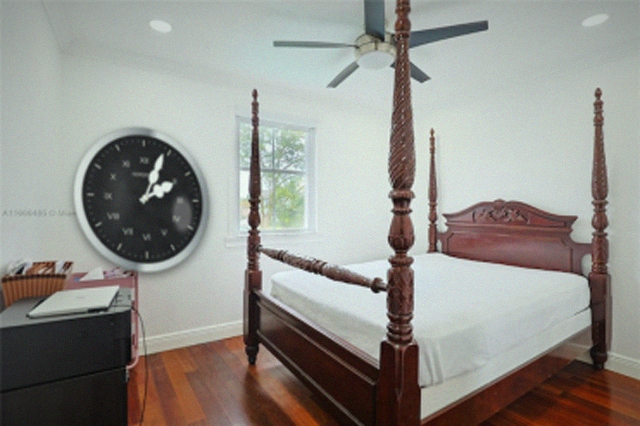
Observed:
{"hour": 2, "minute": 4}
